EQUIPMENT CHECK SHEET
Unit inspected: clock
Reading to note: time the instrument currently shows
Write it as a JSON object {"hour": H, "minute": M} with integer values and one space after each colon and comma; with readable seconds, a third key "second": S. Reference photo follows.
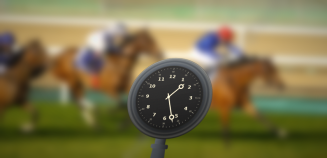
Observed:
{"hour": 1, "minute": 27}
